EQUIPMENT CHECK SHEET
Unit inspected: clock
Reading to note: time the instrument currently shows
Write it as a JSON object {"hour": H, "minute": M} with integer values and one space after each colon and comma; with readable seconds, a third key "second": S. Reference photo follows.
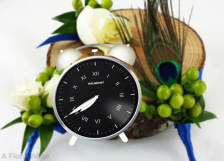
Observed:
{"hour": 7, "minute": 40}
